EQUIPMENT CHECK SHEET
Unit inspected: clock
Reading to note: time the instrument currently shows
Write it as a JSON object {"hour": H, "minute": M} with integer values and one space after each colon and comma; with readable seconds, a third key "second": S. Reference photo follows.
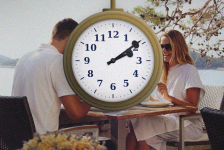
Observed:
{"hour": 2, "minute": 9}
